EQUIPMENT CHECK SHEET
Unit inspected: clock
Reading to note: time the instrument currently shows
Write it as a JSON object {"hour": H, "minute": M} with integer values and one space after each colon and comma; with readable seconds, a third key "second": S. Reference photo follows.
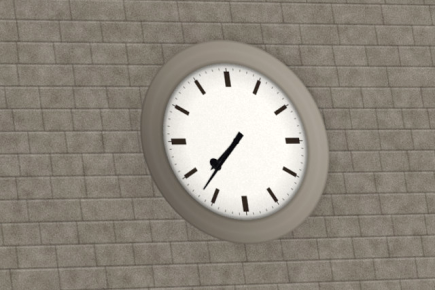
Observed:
{"hour": 7, "minute": 37}
